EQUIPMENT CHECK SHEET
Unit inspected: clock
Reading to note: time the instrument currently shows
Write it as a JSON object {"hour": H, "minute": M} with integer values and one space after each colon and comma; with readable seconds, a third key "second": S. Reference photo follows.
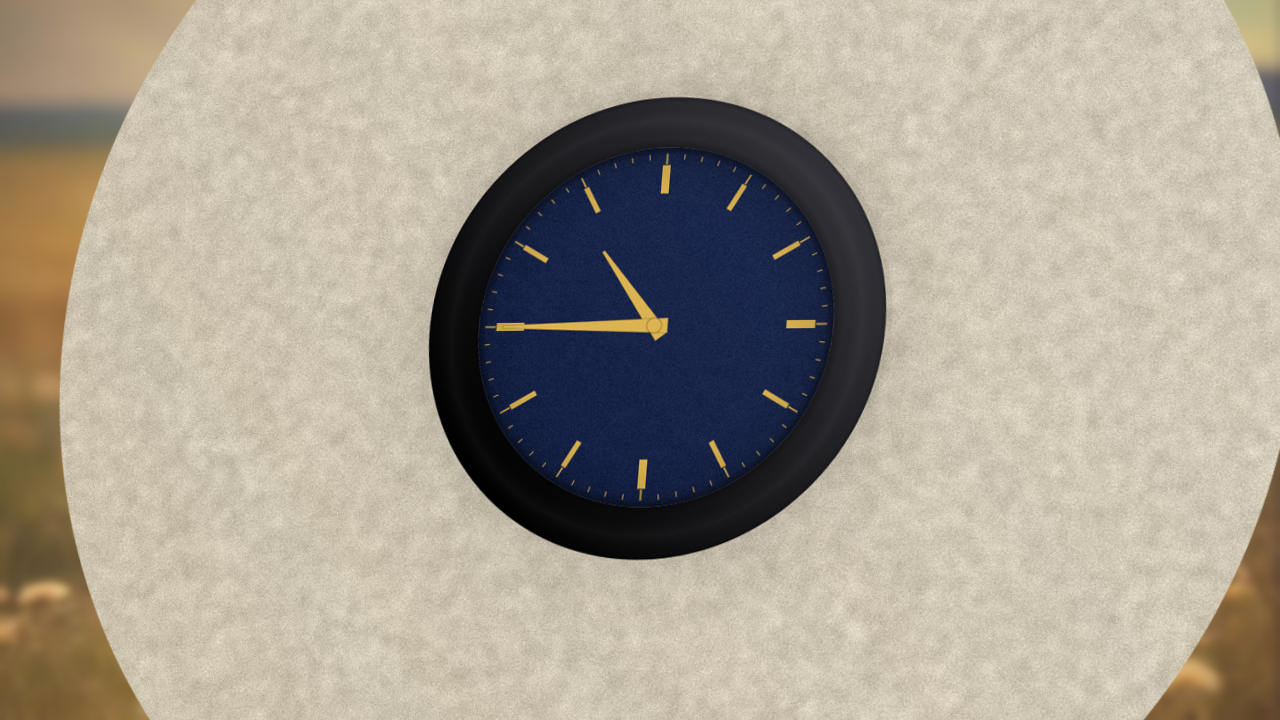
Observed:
{"hour": 10, "minute": 45}
